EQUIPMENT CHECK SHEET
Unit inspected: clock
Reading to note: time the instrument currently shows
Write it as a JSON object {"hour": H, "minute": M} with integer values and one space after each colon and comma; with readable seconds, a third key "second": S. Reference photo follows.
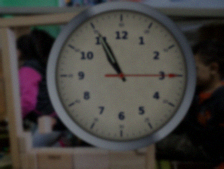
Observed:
{"hour": 10, "minute": 55, "second": 15}
